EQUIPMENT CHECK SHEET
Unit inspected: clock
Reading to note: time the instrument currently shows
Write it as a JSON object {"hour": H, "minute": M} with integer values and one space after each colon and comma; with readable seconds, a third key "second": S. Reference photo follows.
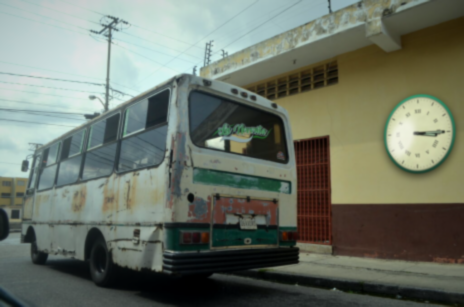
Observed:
{"hour": 3, "minute": 15}
